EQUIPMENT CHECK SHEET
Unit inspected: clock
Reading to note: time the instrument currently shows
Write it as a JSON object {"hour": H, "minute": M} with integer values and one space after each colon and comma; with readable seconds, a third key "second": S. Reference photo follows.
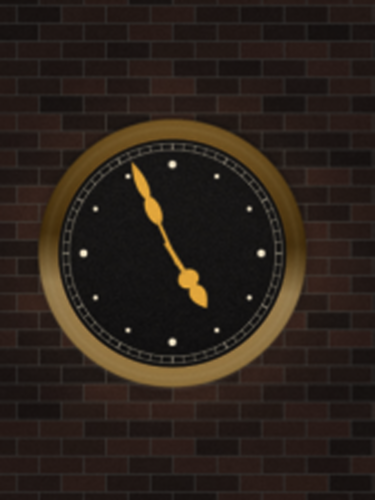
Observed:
{"hour": 4, "minute": 56}
